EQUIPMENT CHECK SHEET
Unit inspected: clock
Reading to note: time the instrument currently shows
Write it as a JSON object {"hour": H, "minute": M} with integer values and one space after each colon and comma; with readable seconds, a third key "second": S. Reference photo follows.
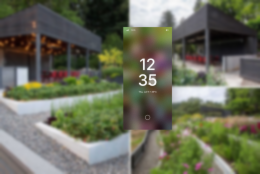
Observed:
{"hour": 12, "minute": 35}
